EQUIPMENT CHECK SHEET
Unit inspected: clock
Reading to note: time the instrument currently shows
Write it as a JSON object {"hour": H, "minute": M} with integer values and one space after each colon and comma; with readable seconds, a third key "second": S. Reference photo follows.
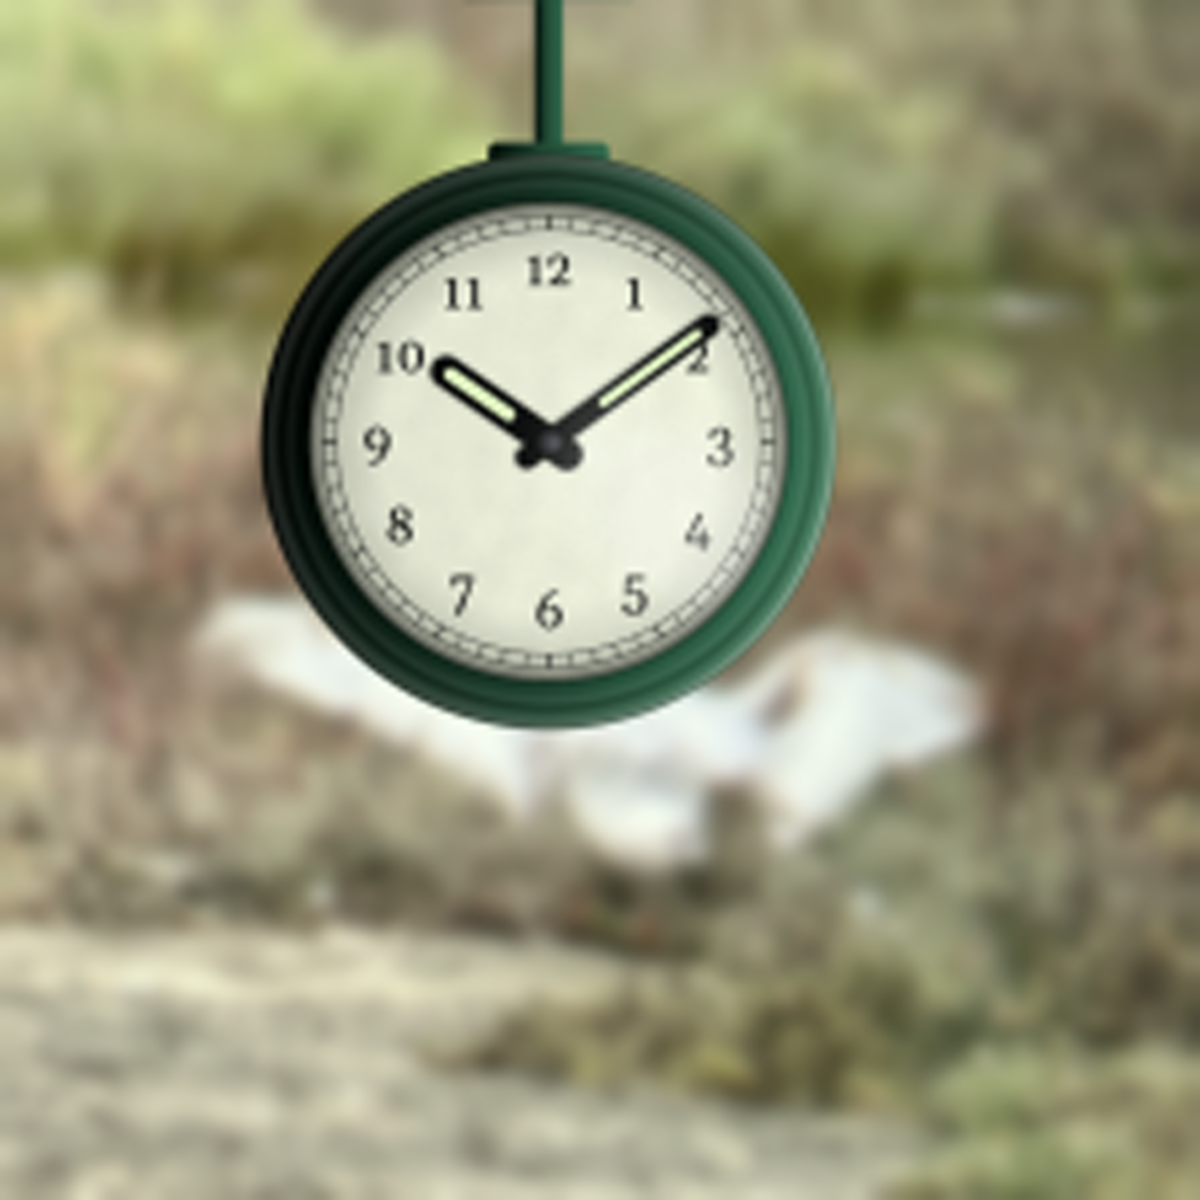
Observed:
{"hour": 10, "minute": 9}
